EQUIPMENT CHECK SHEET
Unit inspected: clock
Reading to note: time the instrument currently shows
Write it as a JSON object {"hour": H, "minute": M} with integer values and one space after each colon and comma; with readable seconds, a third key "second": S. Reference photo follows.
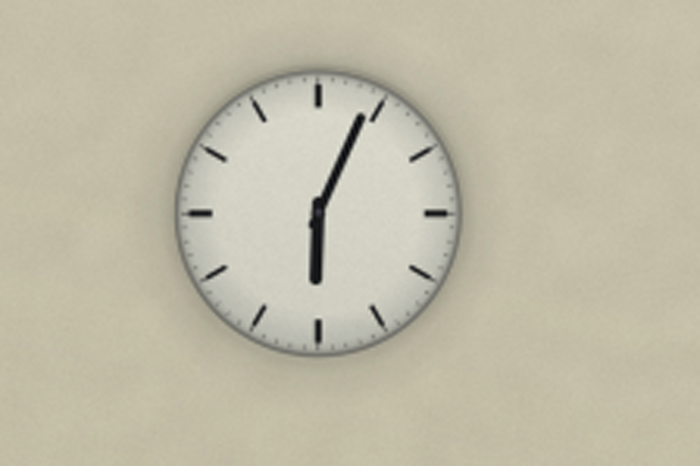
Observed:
{"hour": 6, "minute": 4}
